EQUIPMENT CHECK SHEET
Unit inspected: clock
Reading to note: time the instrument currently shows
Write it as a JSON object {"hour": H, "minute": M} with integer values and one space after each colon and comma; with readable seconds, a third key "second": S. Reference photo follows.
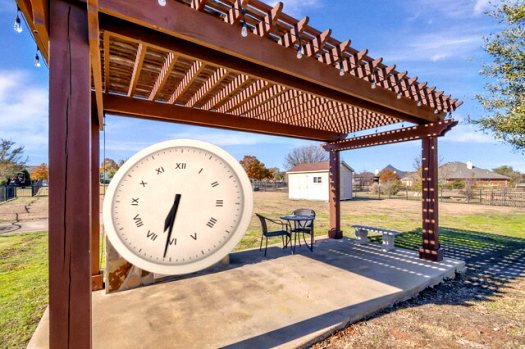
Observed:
{"hour": 6, "minute": 31}
